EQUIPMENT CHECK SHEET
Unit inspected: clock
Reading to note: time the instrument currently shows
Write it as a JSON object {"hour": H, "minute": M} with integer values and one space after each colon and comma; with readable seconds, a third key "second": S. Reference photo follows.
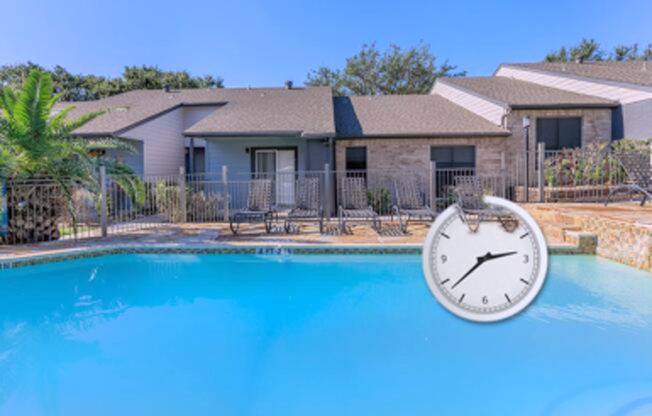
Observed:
{"hour": 2, "minute": 38}
